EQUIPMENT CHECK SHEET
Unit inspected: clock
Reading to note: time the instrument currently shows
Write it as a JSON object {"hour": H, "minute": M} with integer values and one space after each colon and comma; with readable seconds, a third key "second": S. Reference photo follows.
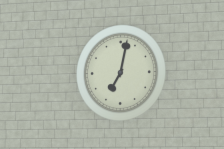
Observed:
{"hour": 7, "minute": 2}
